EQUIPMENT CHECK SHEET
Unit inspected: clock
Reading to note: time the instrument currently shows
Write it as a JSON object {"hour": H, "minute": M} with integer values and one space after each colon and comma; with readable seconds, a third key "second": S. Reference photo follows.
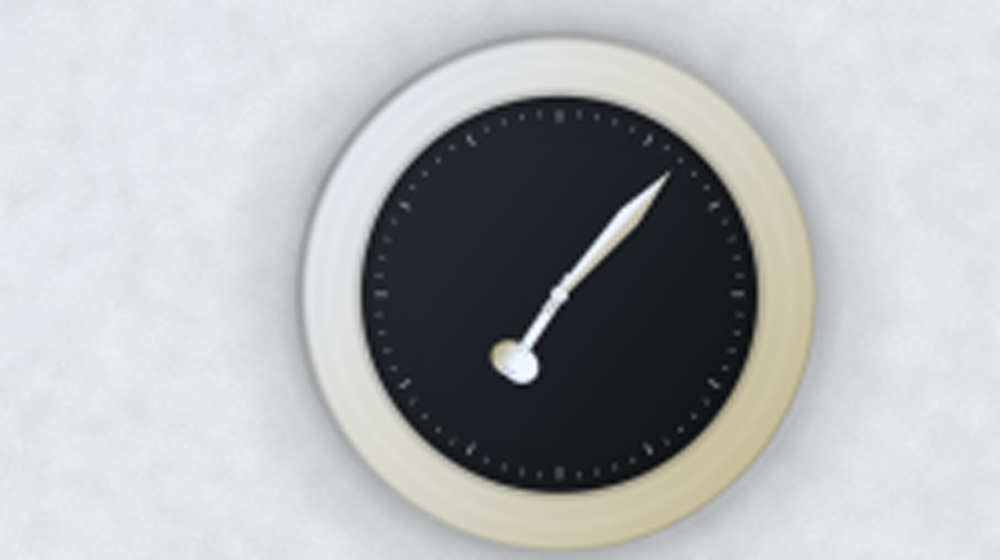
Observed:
{"hour": 7, "minute": 7}
